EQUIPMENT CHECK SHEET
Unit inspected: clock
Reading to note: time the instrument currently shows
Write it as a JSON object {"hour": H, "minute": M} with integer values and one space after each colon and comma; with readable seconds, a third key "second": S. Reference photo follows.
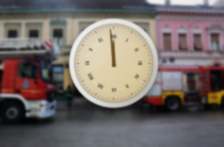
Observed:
{"hour": 11, "minute": 59}
